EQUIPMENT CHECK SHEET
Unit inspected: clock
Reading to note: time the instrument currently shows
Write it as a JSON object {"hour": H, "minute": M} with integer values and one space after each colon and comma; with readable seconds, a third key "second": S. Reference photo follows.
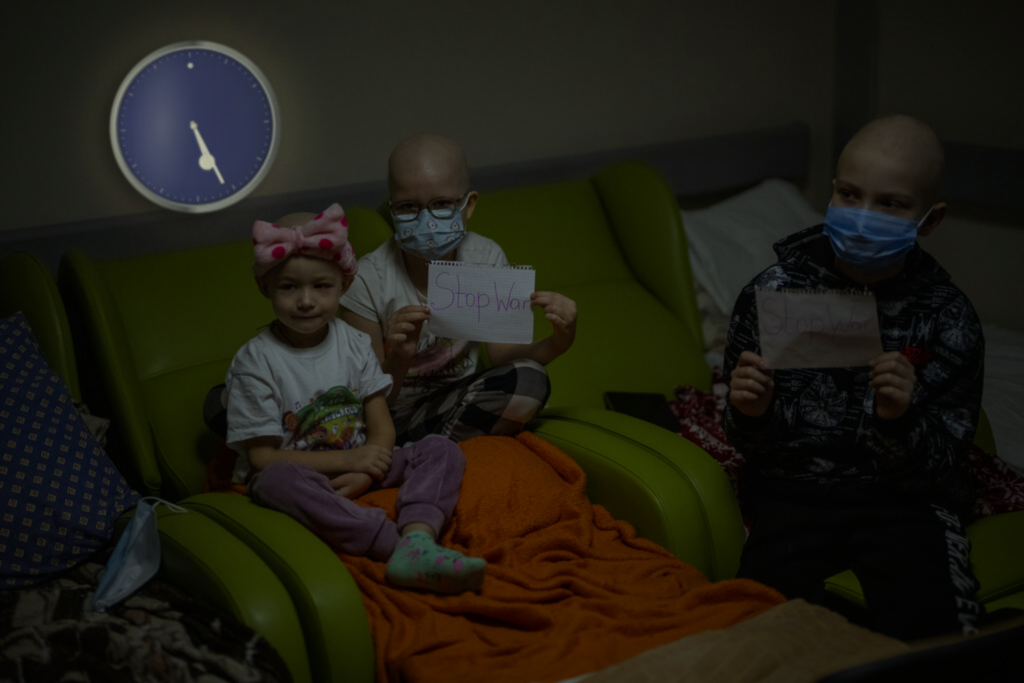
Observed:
{"hour": 5, "minute": 26}
